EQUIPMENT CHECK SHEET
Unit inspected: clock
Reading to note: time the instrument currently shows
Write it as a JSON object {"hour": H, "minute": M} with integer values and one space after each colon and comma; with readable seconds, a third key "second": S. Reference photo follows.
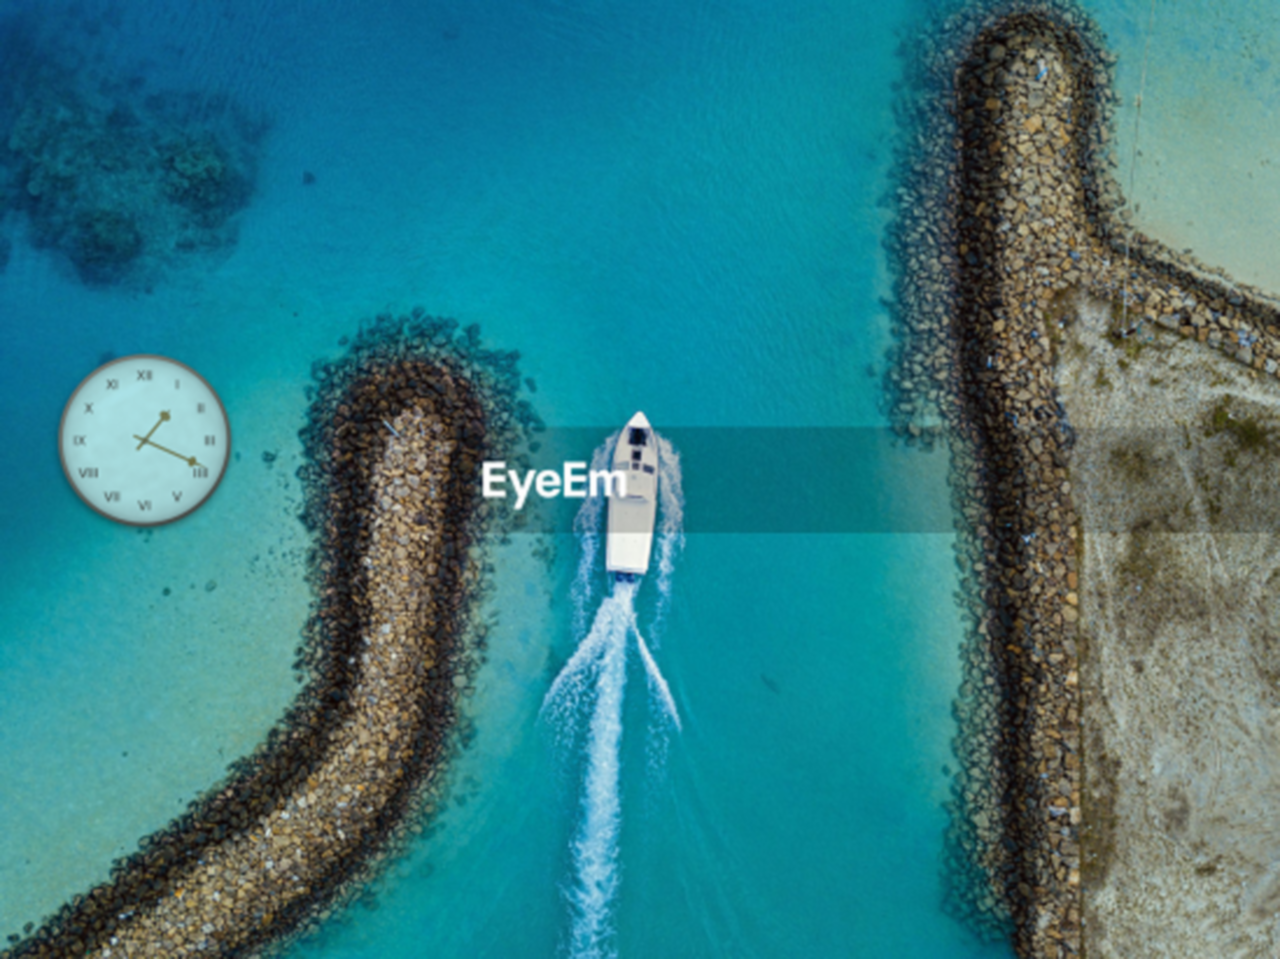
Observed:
{"hour": 1, "minute": 19}
